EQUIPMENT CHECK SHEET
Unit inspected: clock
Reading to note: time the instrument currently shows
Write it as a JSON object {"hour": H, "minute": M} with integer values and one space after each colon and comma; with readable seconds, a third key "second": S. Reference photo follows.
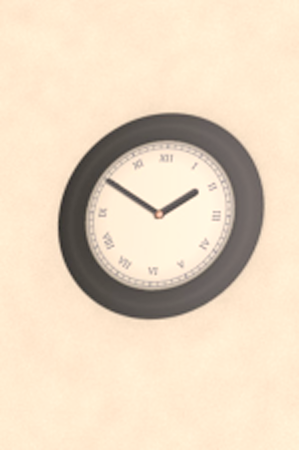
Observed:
{"hour": 1, "minute": 50}
